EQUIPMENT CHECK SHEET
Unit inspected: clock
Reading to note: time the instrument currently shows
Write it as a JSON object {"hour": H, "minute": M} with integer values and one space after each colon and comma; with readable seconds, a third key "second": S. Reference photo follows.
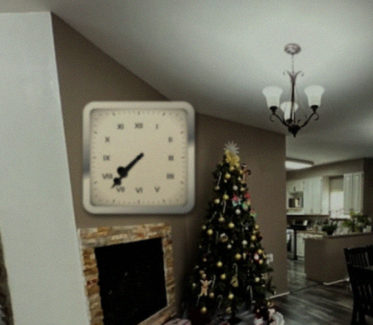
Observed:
{"hour": 7, "minute": 37}
